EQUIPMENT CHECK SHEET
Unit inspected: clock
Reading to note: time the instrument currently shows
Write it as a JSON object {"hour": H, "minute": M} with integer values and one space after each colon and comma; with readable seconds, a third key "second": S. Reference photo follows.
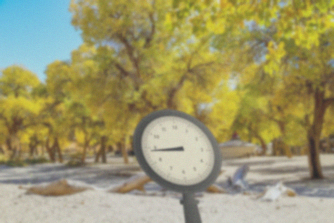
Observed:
{"hour": 8, "minute": 44}
